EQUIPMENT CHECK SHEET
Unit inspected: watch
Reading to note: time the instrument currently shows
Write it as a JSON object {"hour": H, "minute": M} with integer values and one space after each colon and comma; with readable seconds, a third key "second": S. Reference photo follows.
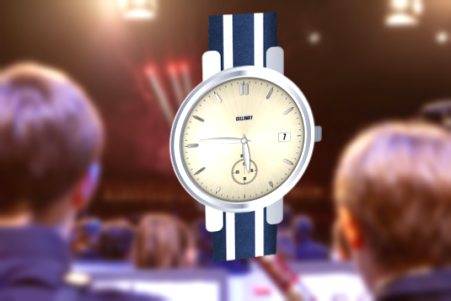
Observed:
{"hour": 5, "minute": 46}
